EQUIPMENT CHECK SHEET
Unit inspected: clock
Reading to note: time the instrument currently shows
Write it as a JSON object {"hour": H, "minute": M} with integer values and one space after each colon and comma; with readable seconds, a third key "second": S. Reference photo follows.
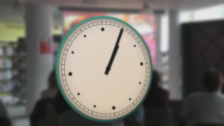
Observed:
{"hour": 1, "minute": 5}
